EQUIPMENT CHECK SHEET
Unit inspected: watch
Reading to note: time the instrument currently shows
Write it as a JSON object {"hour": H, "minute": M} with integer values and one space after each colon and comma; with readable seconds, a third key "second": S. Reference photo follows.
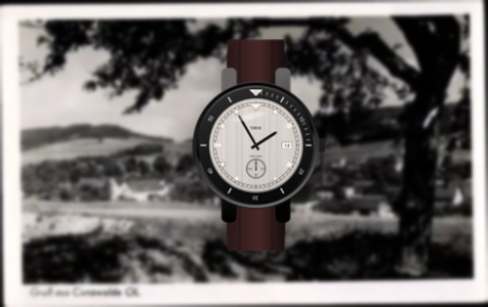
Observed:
{"hour": 1, "minute": 55}
